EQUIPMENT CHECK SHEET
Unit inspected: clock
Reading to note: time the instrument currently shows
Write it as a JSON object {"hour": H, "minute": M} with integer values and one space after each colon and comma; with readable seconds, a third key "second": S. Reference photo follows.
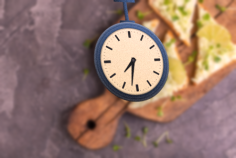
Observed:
{"hour": 7, "minute": 32}
